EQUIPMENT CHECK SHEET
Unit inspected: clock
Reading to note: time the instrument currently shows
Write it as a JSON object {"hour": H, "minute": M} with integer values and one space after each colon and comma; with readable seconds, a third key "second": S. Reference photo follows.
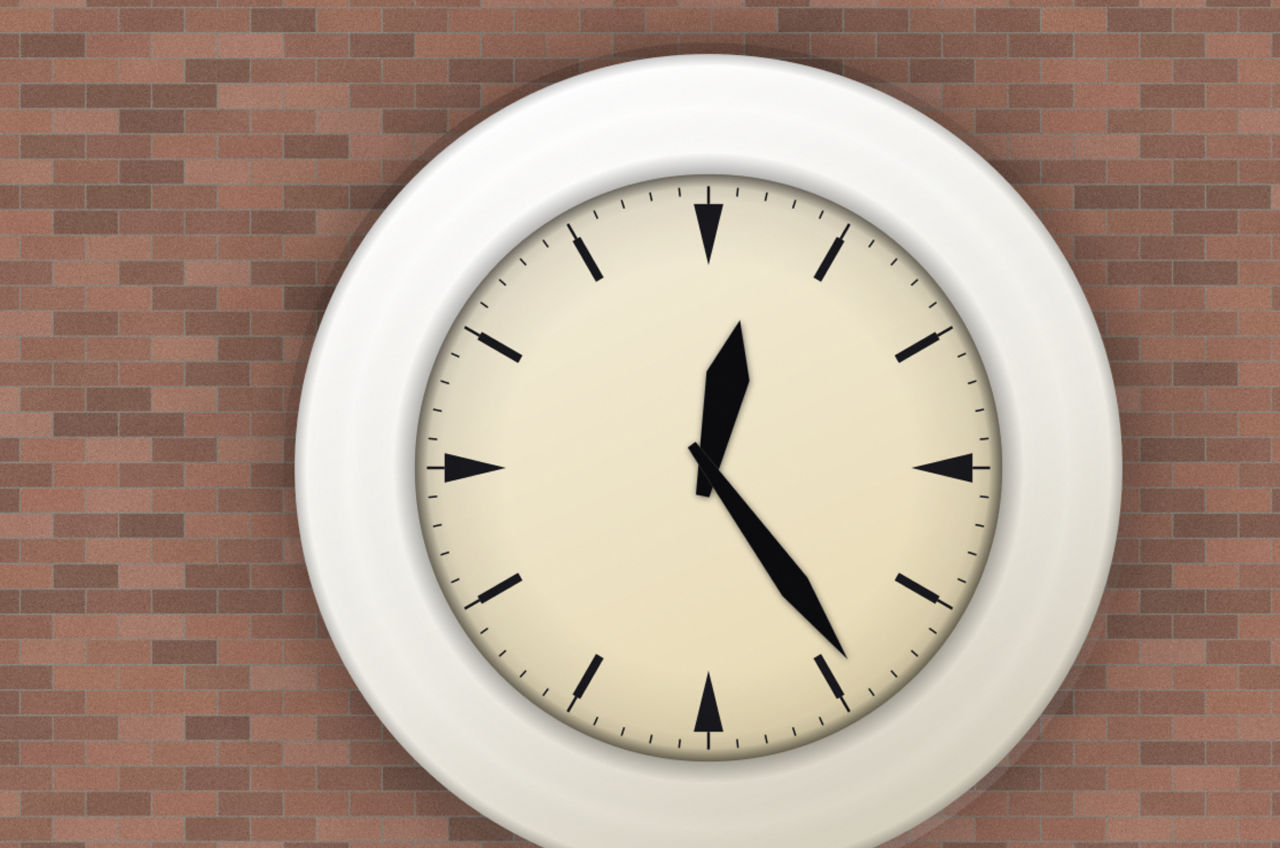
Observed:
{"hour": 12, "minute": 24}
